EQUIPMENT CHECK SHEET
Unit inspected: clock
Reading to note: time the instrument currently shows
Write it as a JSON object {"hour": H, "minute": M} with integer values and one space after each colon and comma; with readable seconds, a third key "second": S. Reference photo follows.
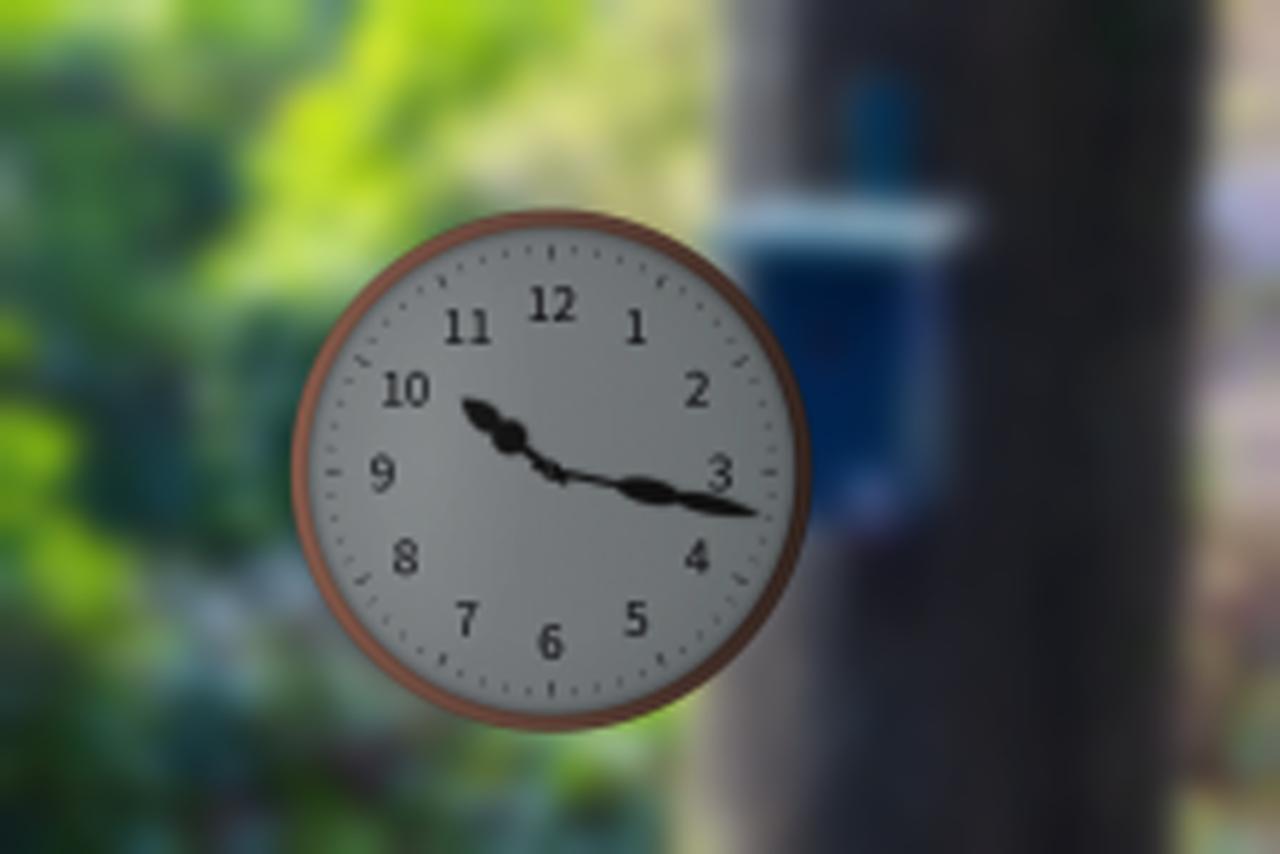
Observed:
{"hour": 10, "minute": 17}
